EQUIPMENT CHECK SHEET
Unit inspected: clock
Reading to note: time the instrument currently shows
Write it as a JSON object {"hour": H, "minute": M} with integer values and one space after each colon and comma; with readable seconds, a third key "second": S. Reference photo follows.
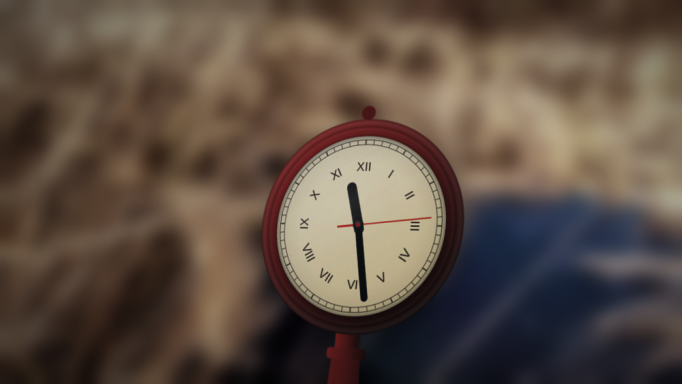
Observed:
{"hour": 11, "minute": 28, "second": 14}
